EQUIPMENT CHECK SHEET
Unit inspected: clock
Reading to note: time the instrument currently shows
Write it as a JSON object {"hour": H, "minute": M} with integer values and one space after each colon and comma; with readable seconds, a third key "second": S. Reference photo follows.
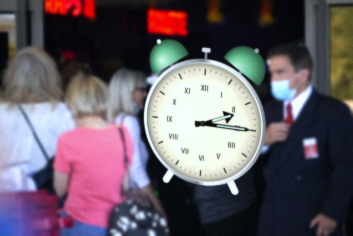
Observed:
{"hour": 2, "minute": 15}
